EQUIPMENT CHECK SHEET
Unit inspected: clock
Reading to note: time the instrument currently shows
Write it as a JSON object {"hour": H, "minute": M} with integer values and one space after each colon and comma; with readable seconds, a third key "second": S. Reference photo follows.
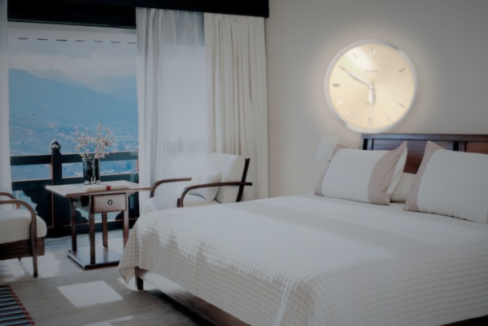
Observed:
{"hour": 5, "minute": 50}
